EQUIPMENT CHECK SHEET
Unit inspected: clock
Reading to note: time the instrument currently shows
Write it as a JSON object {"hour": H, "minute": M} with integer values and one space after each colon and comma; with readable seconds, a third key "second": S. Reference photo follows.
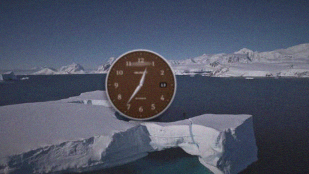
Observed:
{"hour": 12, "minute": 36}
